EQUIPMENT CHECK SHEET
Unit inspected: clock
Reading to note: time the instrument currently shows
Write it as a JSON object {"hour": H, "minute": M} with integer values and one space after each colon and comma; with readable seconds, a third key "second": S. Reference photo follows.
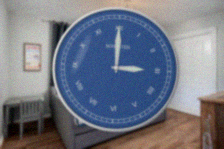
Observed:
{"hour": 3, "minute": 0}
